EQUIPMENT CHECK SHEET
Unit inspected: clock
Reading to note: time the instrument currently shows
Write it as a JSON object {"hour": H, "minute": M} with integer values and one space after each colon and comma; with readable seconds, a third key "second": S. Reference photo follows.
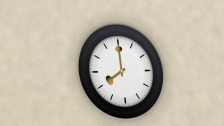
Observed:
{"hour": 8, "minute": 0}
